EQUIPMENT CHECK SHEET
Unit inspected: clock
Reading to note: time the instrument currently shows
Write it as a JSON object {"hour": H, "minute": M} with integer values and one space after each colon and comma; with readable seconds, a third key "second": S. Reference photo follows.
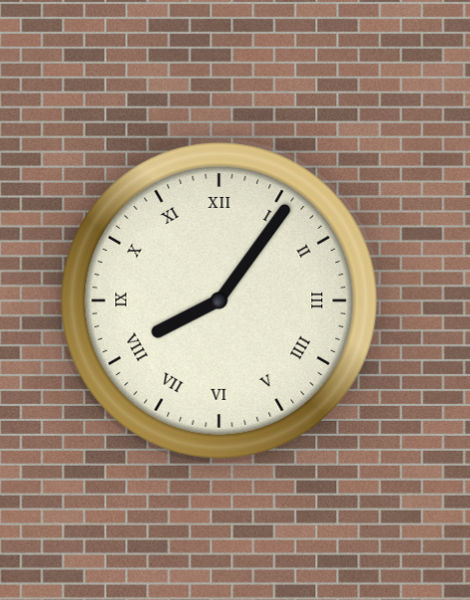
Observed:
{"hour": 8, "minute": 6}
